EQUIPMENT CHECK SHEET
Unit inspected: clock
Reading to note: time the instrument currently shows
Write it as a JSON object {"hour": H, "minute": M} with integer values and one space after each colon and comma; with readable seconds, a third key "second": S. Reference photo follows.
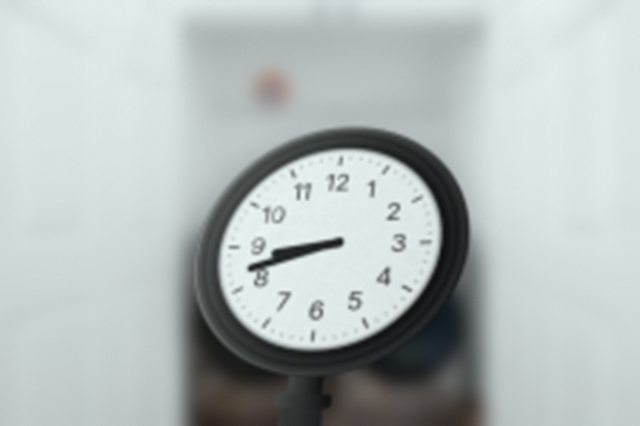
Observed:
{"hour": 8, "minute": 42}
